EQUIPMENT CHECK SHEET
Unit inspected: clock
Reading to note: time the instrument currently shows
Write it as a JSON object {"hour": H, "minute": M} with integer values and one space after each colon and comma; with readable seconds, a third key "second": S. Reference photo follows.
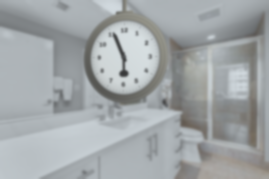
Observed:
{"hour": 5, "minute": 56}
